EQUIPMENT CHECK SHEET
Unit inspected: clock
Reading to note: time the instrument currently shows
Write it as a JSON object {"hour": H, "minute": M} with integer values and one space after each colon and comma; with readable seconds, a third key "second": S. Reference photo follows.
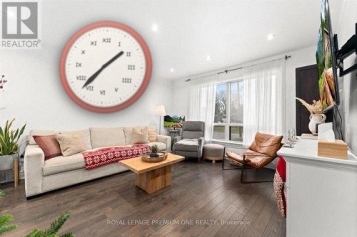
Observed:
{"hour": 1, "minute": 37}
